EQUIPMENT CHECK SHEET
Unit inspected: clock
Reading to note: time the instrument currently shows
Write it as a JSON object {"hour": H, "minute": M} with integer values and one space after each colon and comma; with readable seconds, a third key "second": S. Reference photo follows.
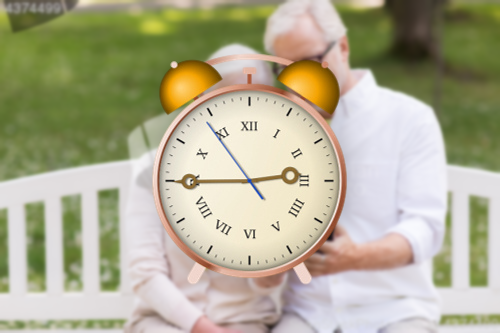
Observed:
{"hour": 2, "minute": 44, "second": 54}
